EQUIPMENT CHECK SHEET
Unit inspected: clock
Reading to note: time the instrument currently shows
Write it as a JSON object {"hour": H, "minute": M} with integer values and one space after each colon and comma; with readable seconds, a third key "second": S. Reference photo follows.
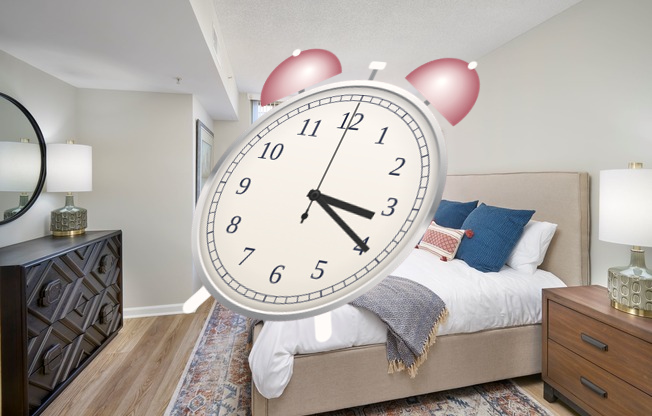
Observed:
{"hour": 3, "minute": 20, "second": 0}
